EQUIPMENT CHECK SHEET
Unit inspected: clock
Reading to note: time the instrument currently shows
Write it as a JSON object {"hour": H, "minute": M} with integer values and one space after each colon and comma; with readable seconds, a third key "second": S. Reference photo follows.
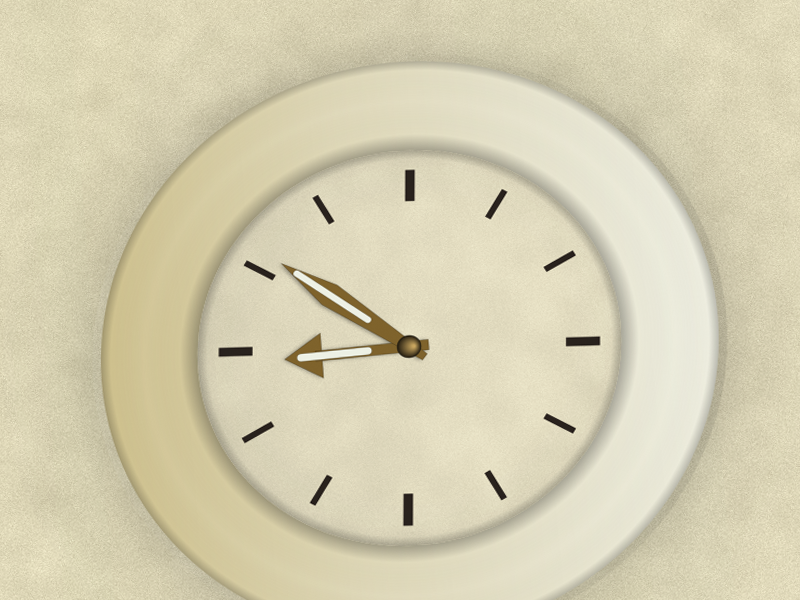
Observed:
{"hour": 8, "minute": 51}
